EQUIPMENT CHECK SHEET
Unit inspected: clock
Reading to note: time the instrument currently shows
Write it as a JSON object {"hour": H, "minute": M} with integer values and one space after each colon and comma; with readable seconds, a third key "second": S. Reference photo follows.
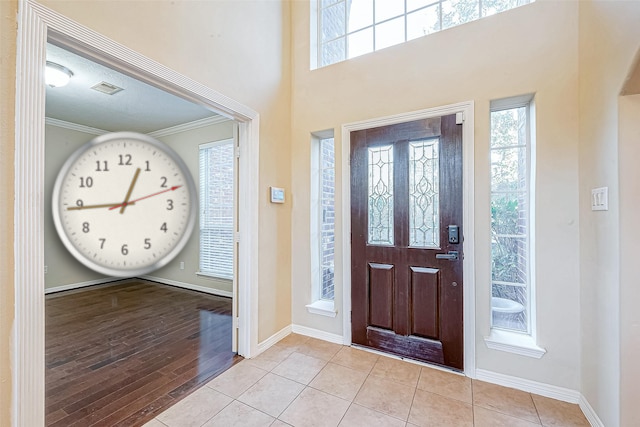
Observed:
{"hour": 12, "minute": 44, "second": 12}
